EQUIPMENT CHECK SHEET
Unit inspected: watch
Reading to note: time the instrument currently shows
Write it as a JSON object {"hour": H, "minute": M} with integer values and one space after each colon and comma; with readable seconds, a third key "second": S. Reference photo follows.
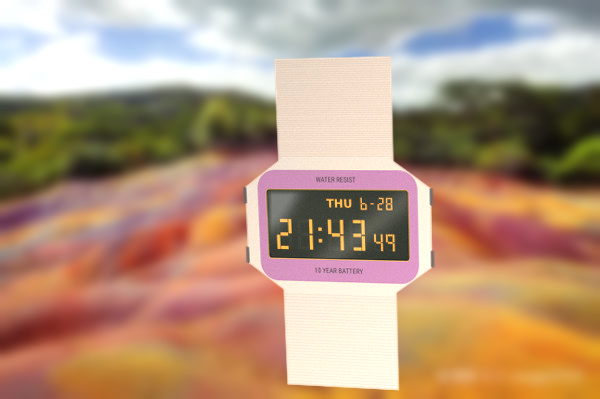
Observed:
{"hour": 21, "minute": 43, "second": 49}
